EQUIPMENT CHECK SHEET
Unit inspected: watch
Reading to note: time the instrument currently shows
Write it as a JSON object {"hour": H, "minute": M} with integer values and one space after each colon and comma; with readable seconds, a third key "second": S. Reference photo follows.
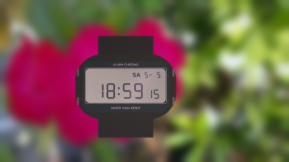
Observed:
{"hour": 18, "minute": 59, "second": 15}
